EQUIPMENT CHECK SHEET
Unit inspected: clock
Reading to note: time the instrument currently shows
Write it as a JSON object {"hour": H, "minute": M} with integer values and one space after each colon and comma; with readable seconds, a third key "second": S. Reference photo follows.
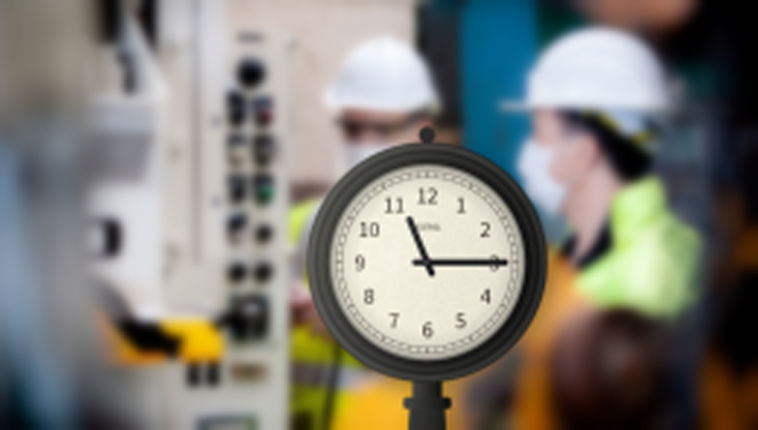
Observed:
{"hour": 11, "minute": 15}
